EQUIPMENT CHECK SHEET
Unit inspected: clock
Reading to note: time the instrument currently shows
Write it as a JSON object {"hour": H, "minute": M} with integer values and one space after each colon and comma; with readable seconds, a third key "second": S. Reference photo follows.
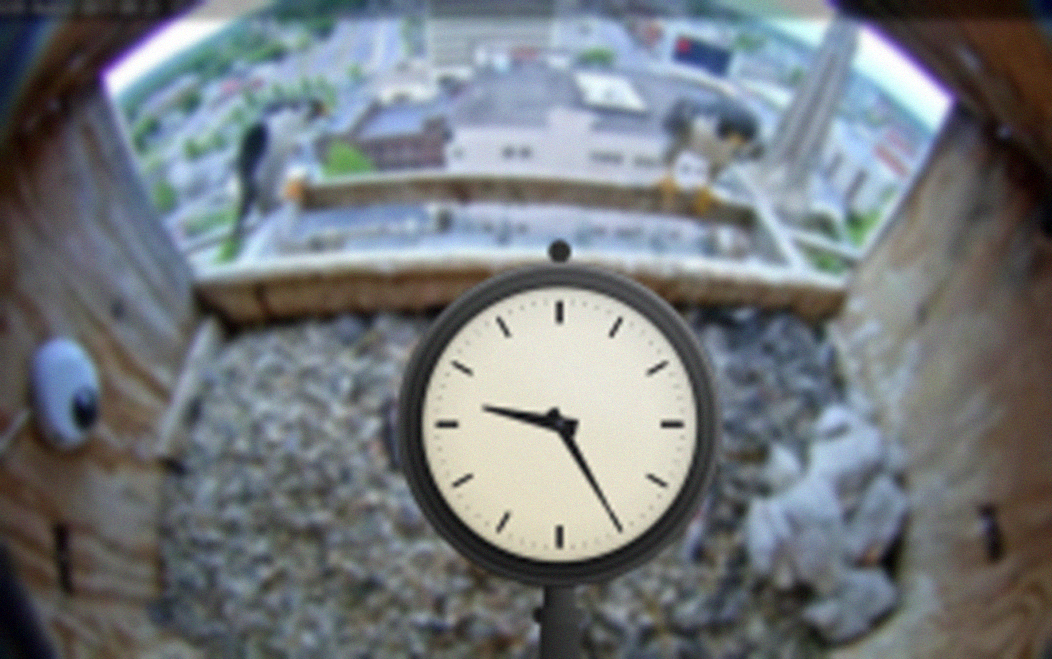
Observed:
{"hour": 9, "minute": 25}
